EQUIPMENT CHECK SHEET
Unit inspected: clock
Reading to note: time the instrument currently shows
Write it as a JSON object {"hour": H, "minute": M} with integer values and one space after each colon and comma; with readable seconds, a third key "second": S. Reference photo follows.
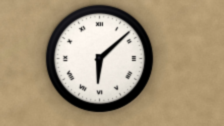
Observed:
{"hour": 6, "minute": 8}
